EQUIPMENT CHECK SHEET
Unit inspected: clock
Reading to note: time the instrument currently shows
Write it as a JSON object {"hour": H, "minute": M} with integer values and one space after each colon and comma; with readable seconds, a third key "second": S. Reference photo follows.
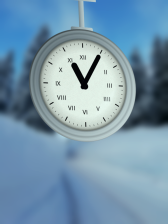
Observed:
{"hour": 11, "minute": 5}
